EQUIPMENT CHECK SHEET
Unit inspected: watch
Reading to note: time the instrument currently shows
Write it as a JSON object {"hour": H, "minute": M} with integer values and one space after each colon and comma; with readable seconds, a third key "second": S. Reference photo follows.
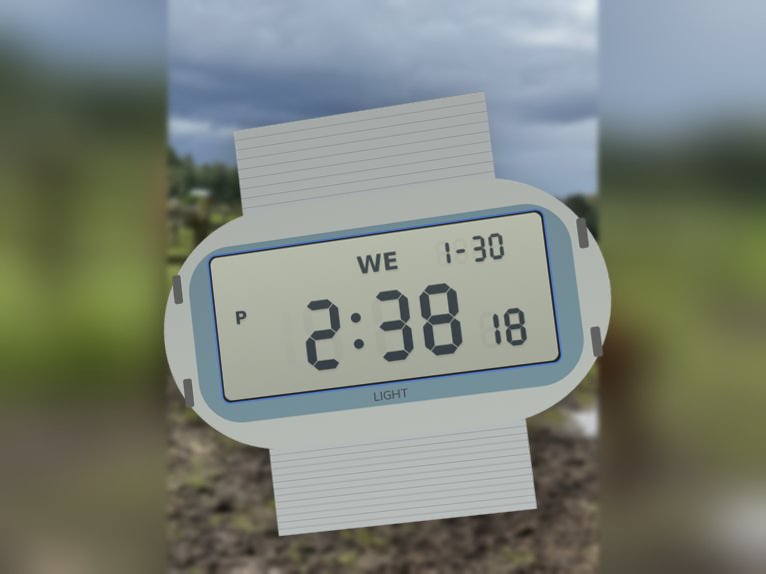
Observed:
{"hour": 2, "minute": 38, "second": 18}
